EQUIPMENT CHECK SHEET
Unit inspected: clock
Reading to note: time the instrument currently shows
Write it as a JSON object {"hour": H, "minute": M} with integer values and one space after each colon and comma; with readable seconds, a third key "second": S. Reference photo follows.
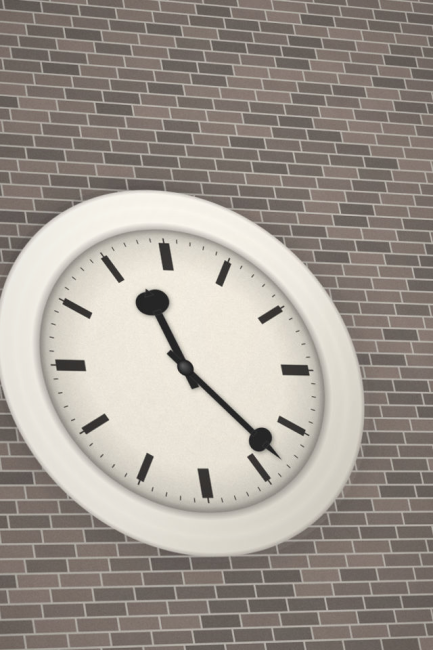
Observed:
{"hour": 11, "minute": 23}
